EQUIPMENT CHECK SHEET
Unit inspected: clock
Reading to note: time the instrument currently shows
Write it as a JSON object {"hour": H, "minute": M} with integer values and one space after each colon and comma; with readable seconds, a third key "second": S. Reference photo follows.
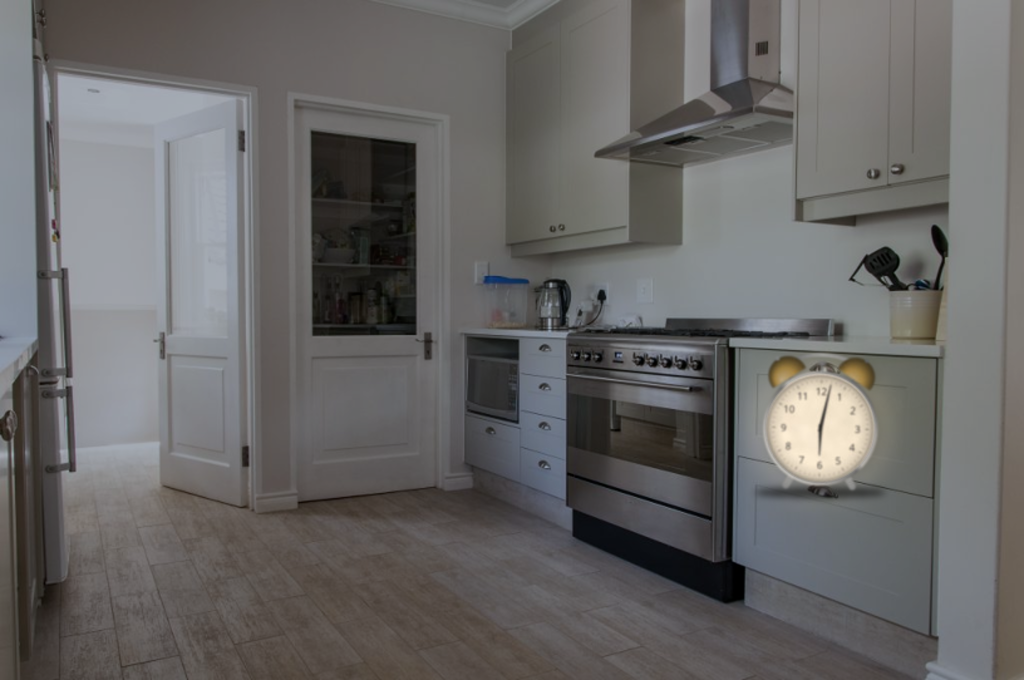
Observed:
{"hour": 6, "minute": 2}
